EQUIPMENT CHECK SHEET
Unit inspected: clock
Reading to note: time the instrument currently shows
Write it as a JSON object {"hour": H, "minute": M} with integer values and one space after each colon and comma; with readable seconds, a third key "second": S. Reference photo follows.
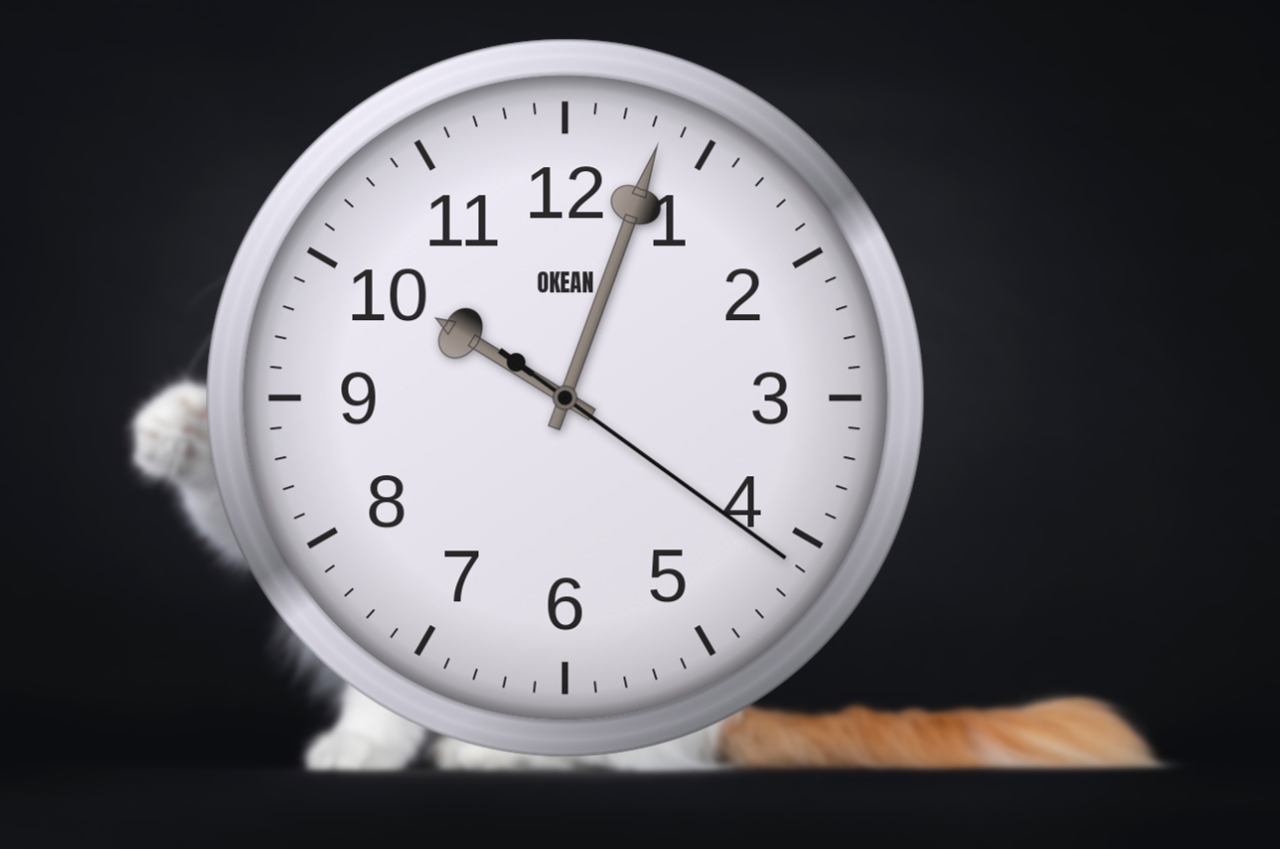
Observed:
{"hour": 10, "minute": 3, "second": 21}
